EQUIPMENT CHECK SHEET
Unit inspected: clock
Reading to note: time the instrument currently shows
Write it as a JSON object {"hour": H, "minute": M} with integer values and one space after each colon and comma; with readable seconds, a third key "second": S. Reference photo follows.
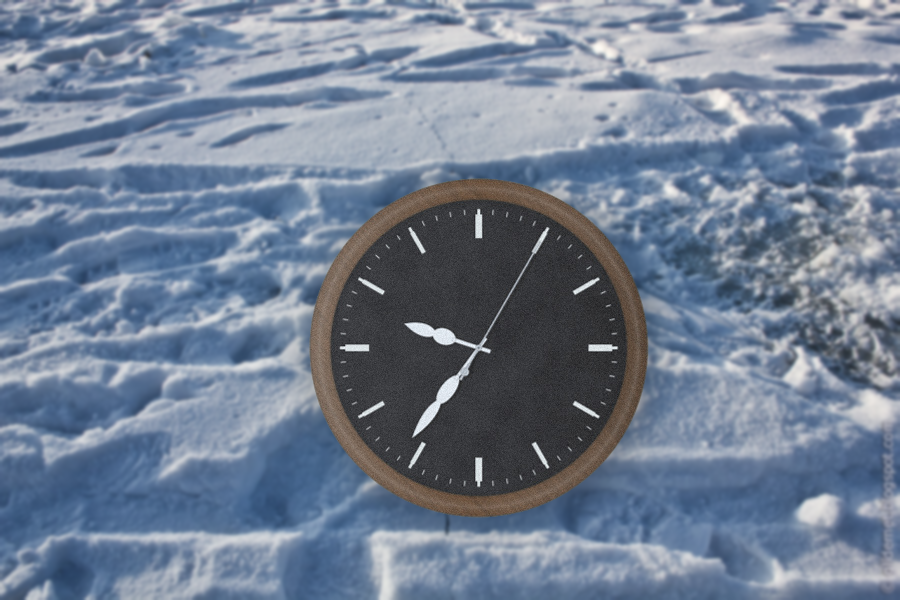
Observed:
{"hour": 9, "minute": 36, "second": 5}
